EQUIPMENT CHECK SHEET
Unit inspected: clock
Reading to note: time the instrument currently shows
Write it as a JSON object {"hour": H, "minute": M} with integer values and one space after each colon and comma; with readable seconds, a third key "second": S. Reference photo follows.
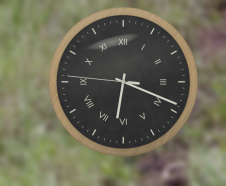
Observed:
{"hour": 6, "minute": 18, "second": 46}
